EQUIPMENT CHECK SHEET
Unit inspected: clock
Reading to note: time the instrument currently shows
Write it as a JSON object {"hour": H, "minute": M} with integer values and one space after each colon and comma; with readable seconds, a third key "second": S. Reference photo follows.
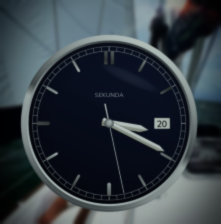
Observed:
{"hour": 3, "minute": 19, "second": 28}
